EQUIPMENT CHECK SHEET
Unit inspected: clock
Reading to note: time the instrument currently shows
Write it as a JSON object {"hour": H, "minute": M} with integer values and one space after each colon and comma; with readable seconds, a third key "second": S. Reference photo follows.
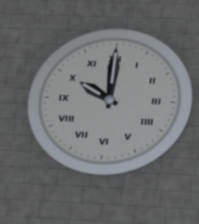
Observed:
{"hour": 10, "minute": 0}
